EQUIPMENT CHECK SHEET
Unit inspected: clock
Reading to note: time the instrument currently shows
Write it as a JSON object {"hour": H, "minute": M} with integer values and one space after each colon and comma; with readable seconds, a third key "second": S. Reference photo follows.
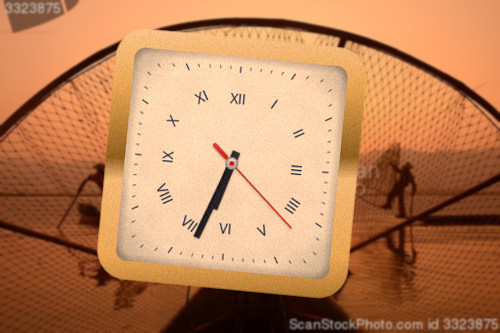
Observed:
{"hour": 6, "minute": 33, "second": 22}
